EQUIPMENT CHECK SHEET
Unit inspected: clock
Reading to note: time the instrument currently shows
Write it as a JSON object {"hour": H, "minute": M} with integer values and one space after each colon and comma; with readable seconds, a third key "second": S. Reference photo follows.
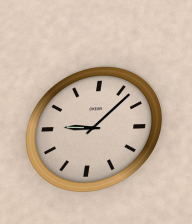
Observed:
{"hour": 9, "minute": 7}
